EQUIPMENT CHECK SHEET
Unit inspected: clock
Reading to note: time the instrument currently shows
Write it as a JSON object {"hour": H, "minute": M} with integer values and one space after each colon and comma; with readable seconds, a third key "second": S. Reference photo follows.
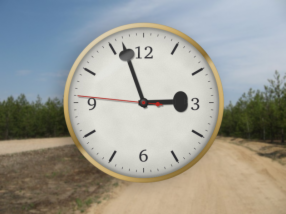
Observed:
{"hour": 2, "minute": 56, "second": 46}
